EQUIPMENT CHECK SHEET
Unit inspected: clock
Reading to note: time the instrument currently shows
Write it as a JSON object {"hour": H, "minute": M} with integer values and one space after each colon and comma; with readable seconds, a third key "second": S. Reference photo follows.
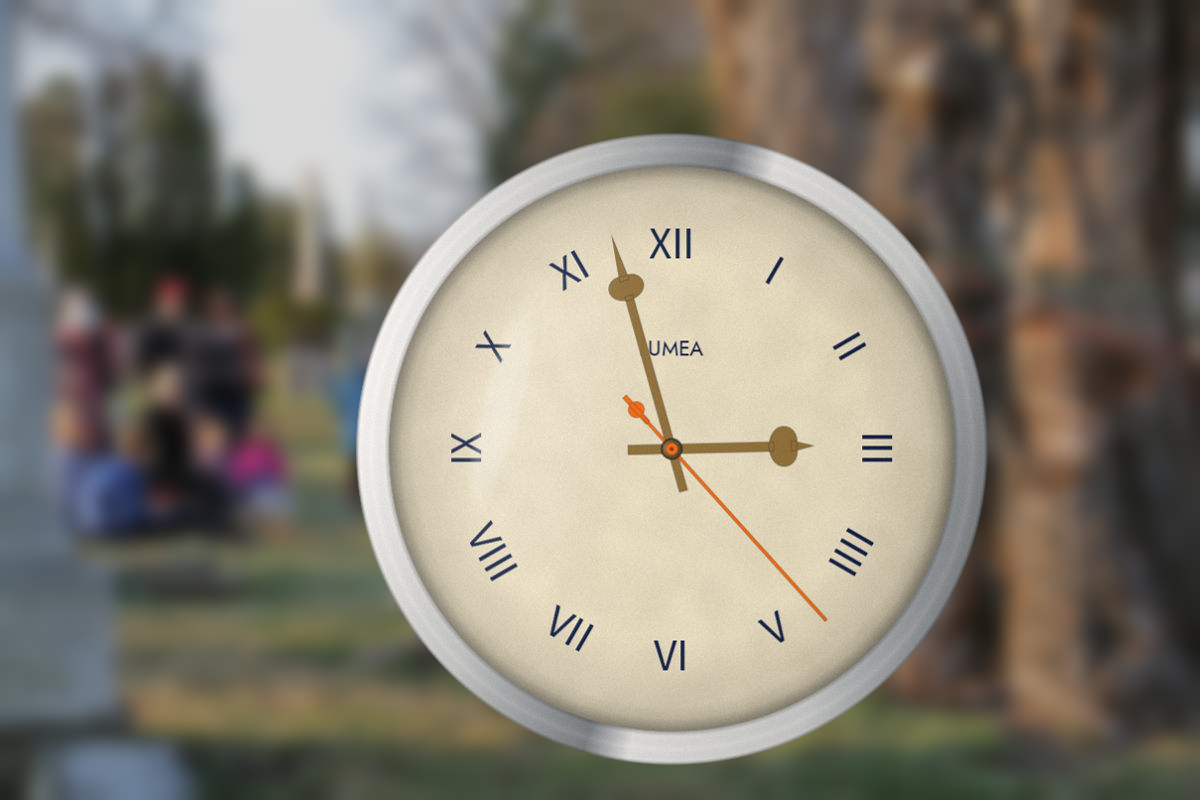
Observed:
{"hour": 2, "minute": 57, "second": 23}
